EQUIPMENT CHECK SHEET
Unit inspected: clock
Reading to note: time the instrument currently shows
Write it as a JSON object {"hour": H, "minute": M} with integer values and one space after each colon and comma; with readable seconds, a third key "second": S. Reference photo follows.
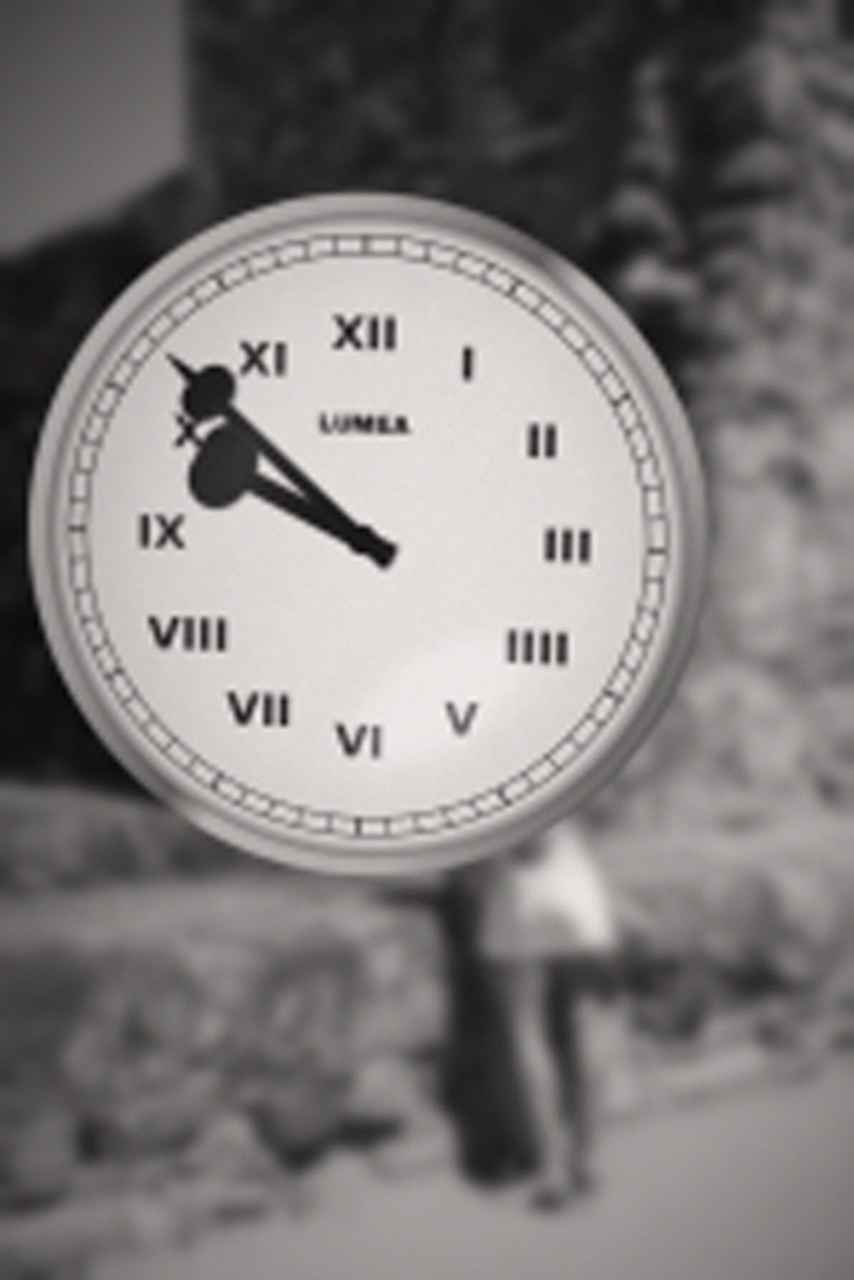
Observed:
{"hour": 9, "minute": 52}
